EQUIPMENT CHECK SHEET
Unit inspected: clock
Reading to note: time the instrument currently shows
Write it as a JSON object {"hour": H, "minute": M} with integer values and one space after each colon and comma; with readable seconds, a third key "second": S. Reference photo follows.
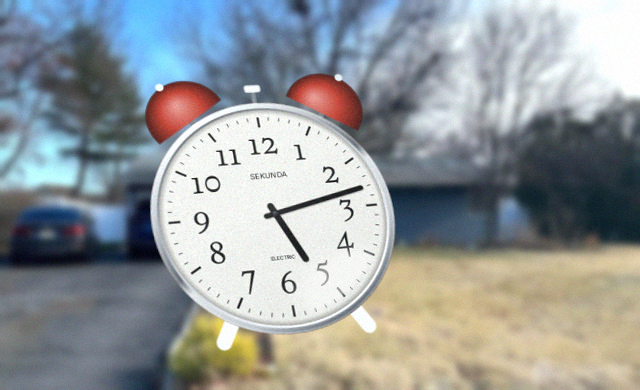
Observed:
{"hour": 5, "minute": 13}
